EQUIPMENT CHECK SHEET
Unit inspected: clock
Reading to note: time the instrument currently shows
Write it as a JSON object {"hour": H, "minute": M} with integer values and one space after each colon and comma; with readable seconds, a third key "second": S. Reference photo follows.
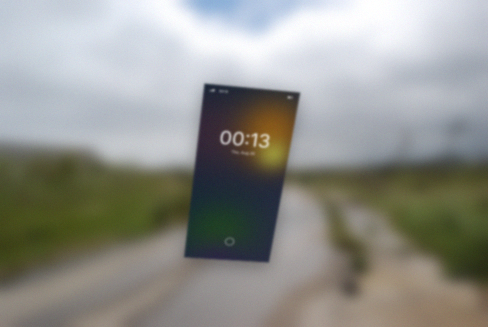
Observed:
{"hour": 0, "minute": 13}
